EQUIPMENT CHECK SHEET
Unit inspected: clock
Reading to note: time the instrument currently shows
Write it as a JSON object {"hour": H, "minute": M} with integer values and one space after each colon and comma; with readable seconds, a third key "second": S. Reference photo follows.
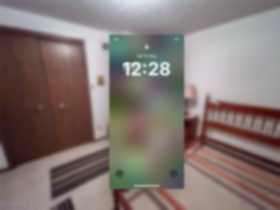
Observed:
{"hour": 12, "minute": 28}
